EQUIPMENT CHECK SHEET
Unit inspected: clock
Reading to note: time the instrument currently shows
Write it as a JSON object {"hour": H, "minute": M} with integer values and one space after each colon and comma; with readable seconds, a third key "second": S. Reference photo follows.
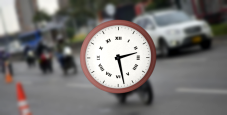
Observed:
{"hour": 2, "minute": 28}
